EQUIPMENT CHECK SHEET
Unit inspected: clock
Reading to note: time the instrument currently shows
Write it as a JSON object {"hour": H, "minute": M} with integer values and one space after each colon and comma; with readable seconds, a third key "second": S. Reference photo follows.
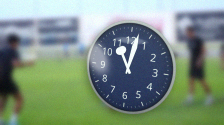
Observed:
{"hour": 11, "minute": 2}
